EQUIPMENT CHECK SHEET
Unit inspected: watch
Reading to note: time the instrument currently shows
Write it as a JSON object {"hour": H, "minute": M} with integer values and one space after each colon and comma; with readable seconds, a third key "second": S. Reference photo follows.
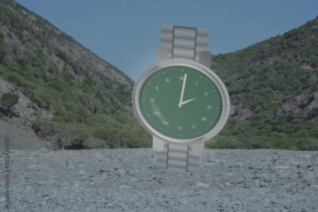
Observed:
{"hour": 2, "minute": 1}
